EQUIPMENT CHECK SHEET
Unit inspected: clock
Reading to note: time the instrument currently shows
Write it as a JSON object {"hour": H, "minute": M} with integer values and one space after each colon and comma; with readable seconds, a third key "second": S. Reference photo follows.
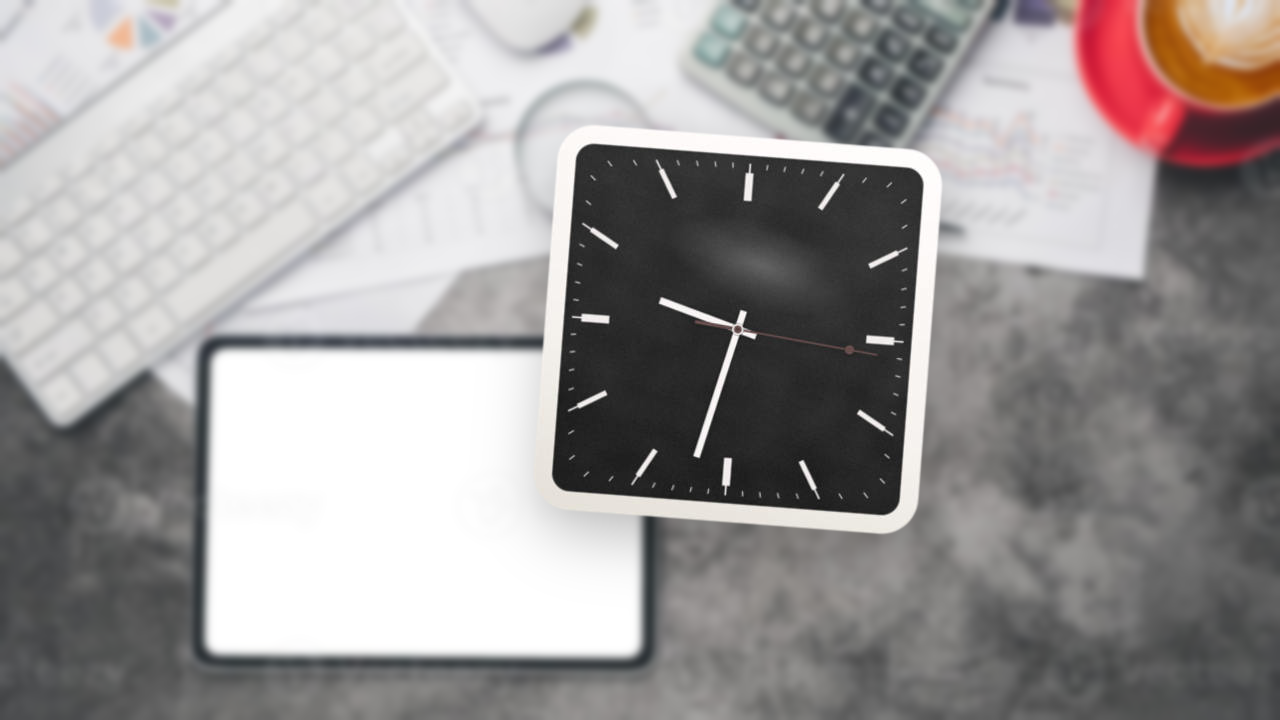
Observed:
{"hour": 9, "minute": 32, "second": 16}
